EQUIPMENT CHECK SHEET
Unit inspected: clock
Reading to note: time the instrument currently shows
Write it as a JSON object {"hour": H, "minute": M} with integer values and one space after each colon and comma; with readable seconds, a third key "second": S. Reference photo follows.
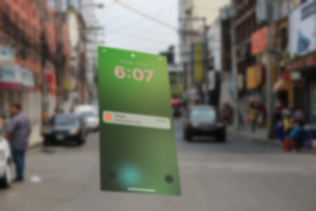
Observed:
{"hour": 6, "minute": 7}
